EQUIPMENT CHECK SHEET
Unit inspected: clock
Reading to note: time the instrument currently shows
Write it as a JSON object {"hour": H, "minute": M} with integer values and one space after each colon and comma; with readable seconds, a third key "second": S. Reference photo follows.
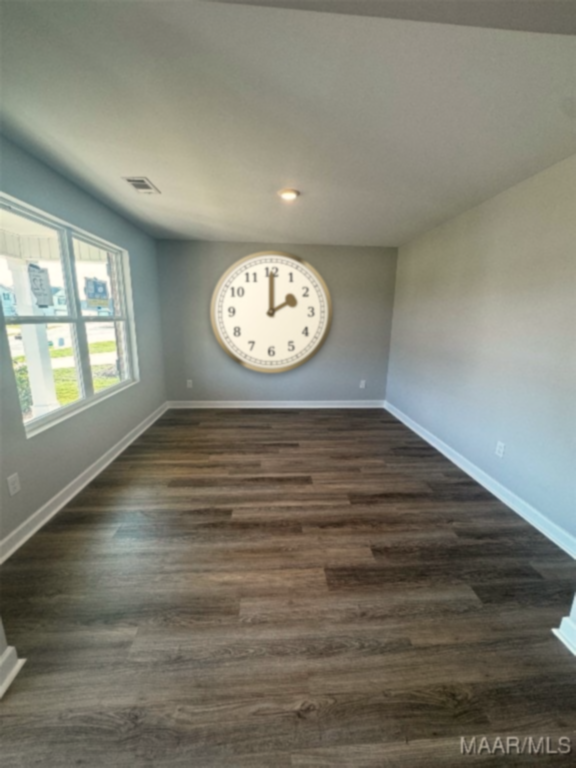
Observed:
{"hour": 2, "minute": 0}
